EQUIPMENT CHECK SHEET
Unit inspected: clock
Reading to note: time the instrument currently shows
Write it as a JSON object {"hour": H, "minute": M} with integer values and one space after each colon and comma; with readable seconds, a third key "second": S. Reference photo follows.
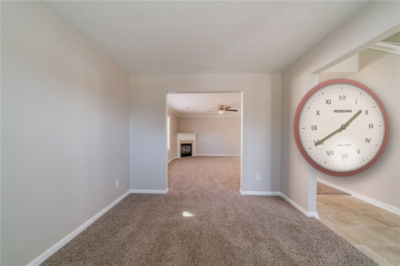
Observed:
{"hour": 1, "minute": 40}
